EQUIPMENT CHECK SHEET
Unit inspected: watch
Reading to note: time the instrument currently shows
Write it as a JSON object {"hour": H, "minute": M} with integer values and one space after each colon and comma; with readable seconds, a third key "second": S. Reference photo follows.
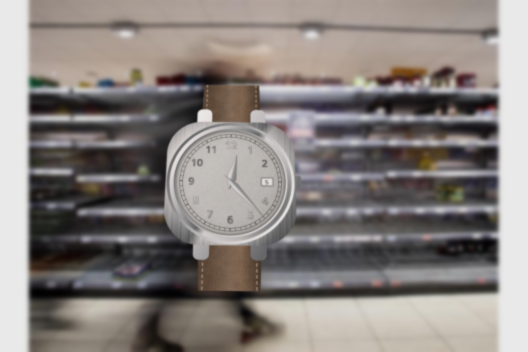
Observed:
{"hour": 12, "minute": 23}
